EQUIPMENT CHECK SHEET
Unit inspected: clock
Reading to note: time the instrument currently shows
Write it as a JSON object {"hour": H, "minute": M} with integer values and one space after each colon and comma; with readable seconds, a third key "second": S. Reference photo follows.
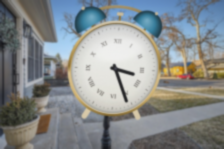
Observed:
{"hour": 3, "minute": 26}
